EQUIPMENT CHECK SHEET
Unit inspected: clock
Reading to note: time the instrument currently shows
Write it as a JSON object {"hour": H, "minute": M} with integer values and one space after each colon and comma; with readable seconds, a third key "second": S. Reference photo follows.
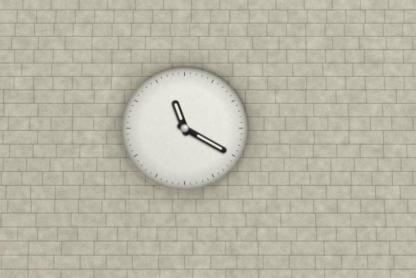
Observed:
{"hour": 11, "minute": 20}
